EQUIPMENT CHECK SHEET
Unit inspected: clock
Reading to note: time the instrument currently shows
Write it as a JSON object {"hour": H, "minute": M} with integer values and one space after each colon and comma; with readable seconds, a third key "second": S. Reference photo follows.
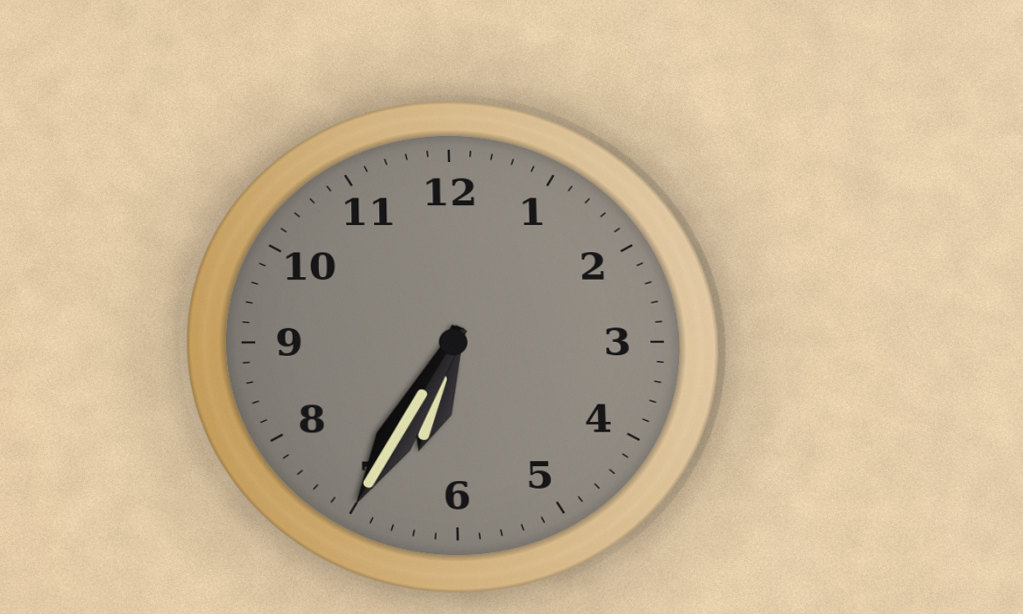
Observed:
{"hour": 6, "minute": 35}
